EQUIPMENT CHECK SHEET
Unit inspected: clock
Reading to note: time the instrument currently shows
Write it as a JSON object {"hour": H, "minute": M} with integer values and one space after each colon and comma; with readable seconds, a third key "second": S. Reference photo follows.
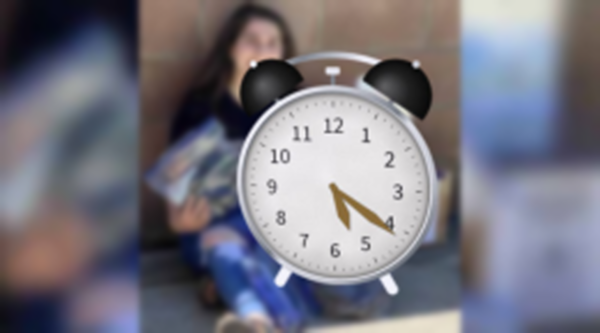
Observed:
{"hour": 5, "minute": 21}
